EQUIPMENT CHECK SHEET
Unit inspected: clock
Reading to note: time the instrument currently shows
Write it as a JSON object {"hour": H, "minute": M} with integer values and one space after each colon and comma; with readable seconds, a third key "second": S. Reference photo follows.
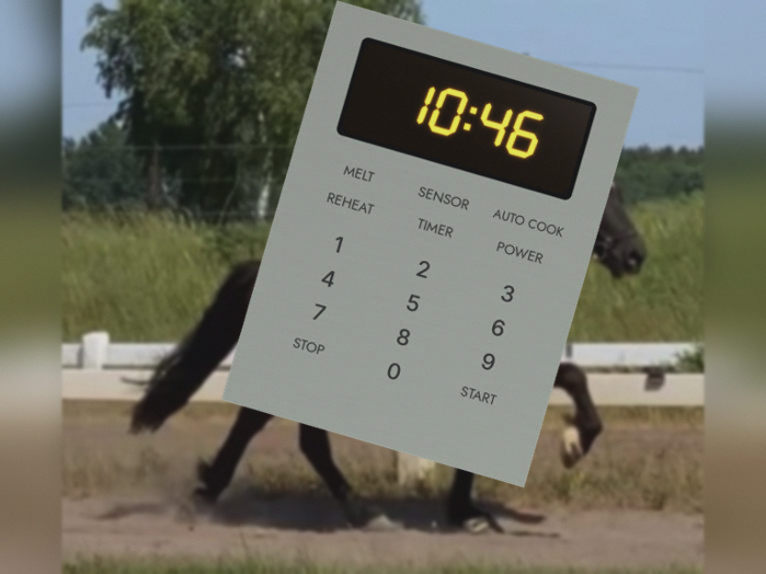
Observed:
{"hour": 10, "minute": 46}
